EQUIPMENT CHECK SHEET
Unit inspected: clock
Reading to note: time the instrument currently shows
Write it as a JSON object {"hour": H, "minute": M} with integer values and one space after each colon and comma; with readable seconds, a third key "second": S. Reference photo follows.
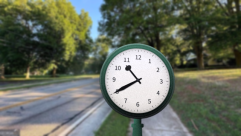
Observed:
{"hour": 10, "minute": 40}
